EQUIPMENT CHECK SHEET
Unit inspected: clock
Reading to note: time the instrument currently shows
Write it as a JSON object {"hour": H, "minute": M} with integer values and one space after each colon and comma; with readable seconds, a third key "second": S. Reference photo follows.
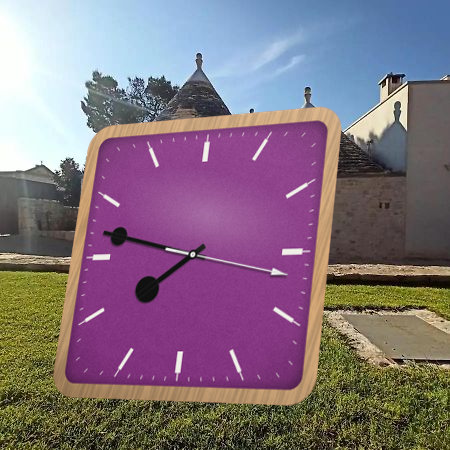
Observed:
{"hour": 7, "minute": 47, "second": 17}
